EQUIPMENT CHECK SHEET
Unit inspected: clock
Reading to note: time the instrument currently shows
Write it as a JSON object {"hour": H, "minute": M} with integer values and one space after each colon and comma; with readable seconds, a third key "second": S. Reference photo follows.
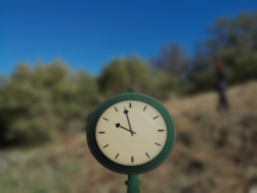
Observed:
{"hour": 9, "minute": 58}
